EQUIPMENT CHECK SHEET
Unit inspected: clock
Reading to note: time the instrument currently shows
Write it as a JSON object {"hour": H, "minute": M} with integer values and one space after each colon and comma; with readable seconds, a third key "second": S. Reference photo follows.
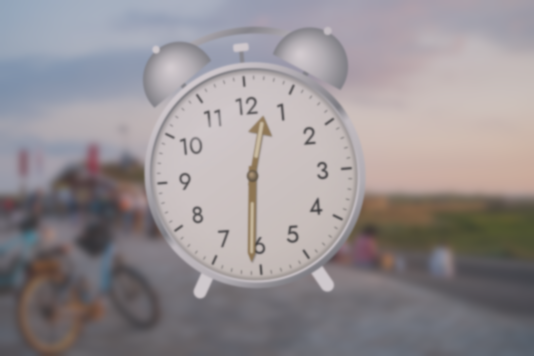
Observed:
{"hour": 12, "minute": 31}
